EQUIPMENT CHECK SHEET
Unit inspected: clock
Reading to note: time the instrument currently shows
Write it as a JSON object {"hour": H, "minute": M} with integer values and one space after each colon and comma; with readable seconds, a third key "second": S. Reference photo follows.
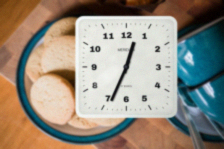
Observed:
{"hour": 12, "minute": 34}
